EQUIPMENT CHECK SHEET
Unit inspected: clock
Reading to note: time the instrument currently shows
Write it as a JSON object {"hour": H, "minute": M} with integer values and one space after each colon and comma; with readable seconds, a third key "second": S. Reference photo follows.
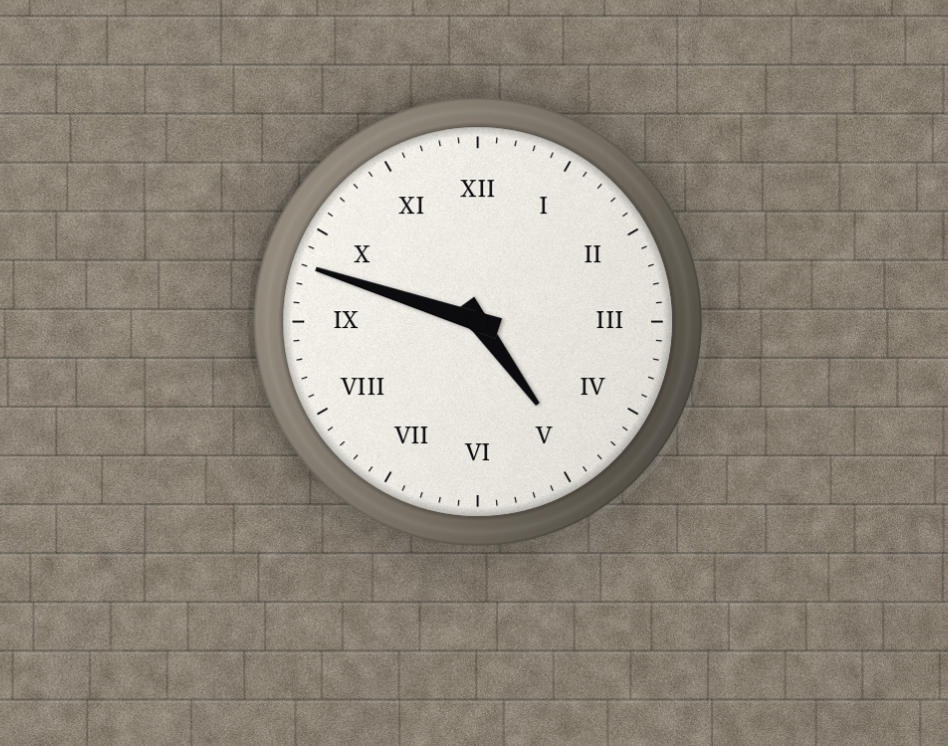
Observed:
{"hour": 4, "minute": 48}
